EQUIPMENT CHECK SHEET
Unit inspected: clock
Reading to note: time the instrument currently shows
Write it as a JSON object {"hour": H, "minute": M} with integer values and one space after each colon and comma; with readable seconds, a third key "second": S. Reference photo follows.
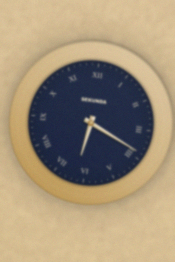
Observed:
{"hour": 6, "minute": 19}
